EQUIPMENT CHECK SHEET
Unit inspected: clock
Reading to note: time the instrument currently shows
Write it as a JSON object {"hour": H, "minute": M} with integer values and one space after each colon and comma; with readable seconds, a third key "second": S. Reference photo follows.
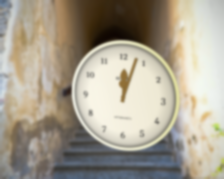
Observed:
{"hour": 12, "minute": 3}
